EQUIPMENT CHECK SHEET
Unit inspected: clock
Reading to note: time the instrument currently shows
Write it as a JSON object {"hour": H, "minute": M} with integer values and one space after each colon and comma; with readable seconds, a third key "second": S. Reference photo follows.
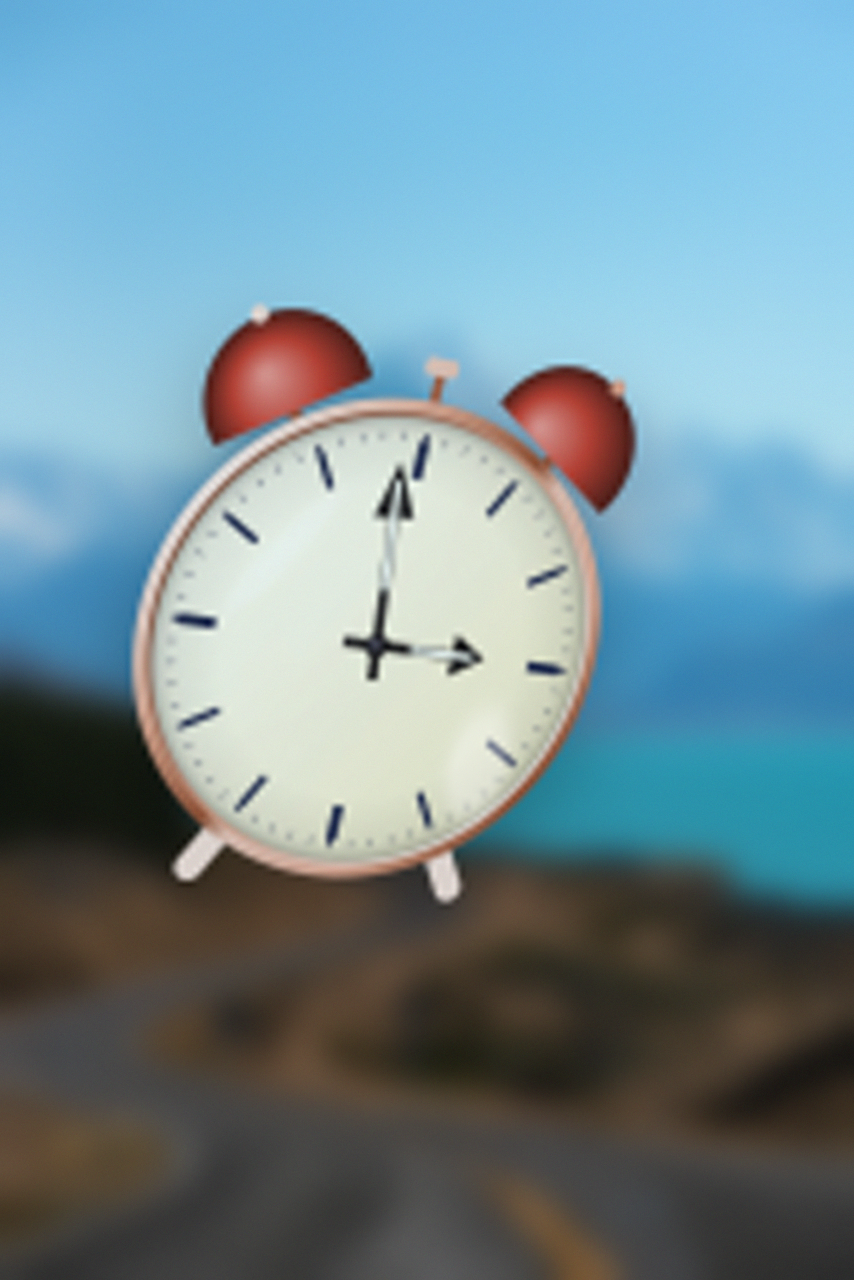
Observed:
{"hour": 2, "minute": 59}
